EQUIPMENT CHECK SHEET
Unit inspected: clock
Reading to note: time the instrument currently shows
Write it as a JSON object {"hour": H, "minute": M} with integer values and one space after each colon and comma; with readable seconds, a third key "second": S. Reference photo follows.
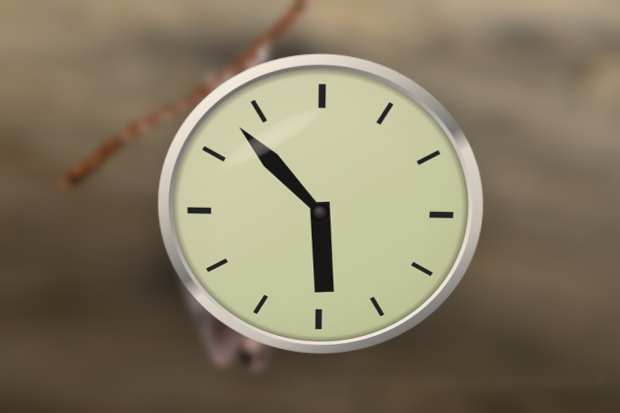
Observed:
{"hour": 5, "minute": 53}
